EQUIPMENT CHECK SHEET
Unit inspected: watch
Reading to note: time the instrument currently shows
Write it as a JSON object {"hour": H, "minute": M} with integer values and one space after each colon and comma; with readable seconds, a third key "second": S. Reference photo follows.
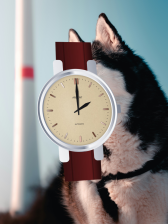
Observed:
{"hour": 2, "minute": 0}
